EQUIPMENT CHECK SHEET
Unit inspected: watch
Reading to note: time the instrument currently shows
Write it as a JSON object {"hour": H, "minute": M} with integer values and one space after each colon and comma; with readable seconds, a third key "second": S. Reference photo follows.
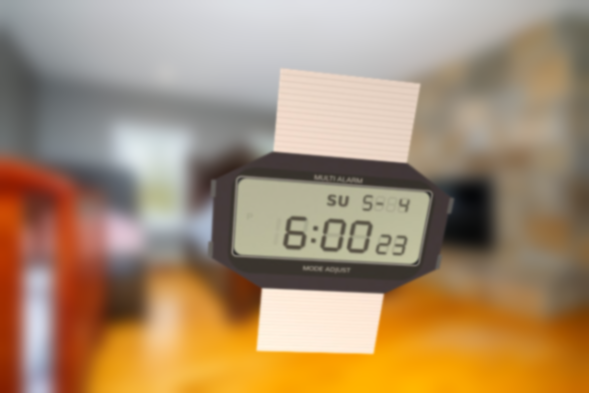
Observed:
{"hour": 6, "minute": 0, "second": 23}
